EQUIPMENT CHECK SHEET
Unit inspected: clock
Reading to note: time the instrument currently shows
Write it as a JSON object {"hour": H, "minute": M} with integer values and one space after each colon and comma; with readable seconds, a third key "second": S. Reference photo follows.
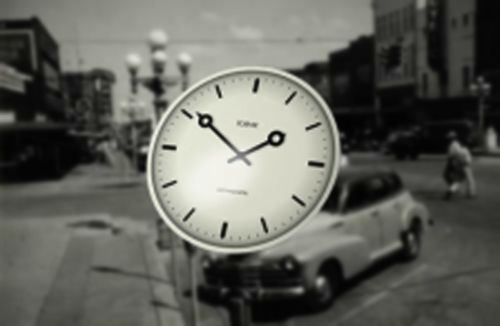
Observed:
{"hour": 1, "minute": 51}
